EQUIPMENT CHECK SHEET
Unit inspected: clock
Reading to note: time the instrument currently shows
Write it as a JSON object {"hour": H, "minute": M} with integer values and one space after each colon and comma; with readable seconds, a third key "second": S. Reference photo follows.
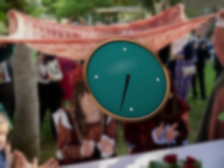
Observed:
{"hour": 6, "minute": 33}
